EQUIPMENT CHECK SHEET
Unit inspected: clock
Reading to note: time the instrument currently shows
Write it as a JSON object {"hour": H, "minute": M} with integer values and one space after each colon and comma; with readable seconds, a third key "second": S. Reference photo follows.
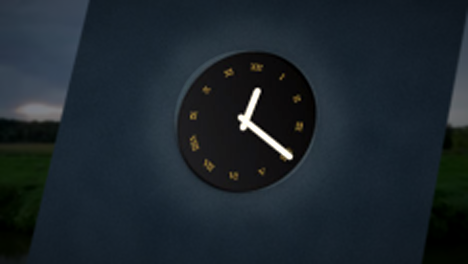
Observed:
{"hour": 12, "minute": 20}
